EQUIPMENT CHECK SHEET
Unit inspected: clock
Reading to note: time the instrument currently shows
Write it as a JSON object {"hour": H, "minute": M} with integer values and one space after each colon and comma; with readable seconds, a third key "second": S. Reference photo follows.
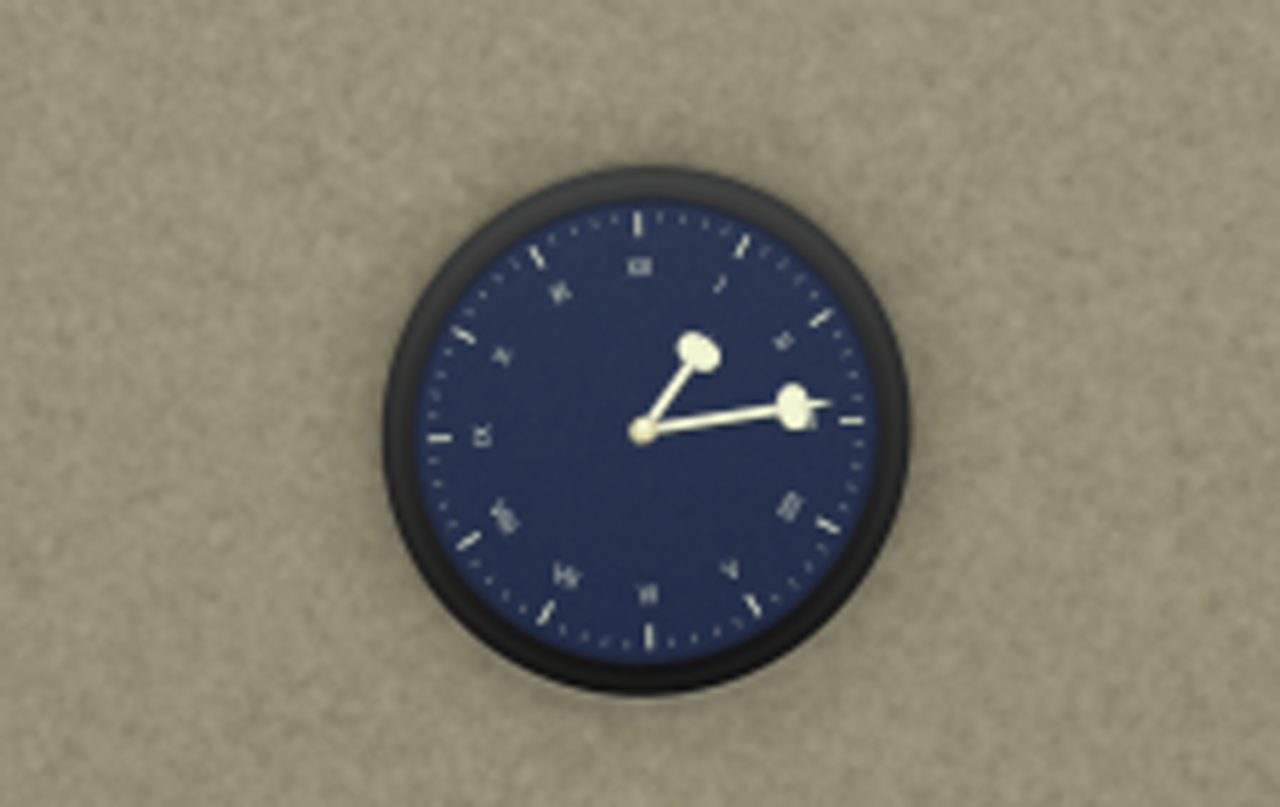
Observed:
{"hour": 1, "minute": 14}
